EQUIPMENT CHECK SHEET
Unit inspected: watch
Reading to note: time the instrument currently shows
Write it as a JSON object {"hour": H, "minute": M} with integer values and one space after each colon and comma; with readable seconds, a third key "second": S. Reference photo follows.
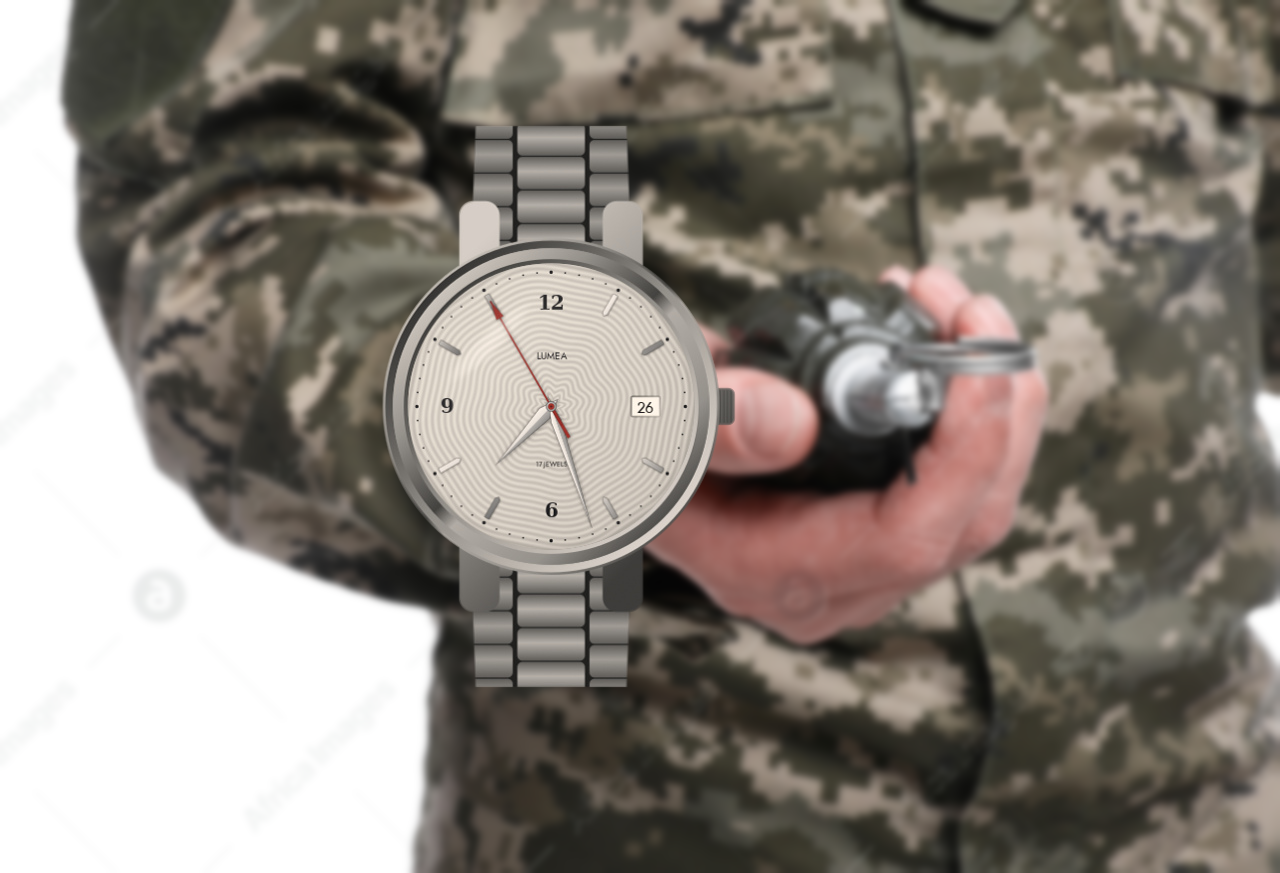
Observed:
{"hour": 7, "minute": 26, "second": 55}
